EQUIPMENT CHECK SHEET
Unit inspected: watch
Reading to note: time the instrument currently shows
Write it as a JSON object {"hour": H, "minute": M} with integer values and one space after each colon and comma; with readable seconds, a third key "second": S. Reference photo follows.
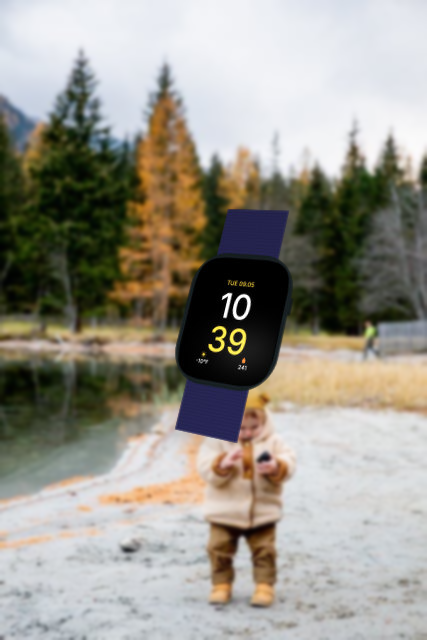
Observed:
{"hour": 10, "minute": 39}
